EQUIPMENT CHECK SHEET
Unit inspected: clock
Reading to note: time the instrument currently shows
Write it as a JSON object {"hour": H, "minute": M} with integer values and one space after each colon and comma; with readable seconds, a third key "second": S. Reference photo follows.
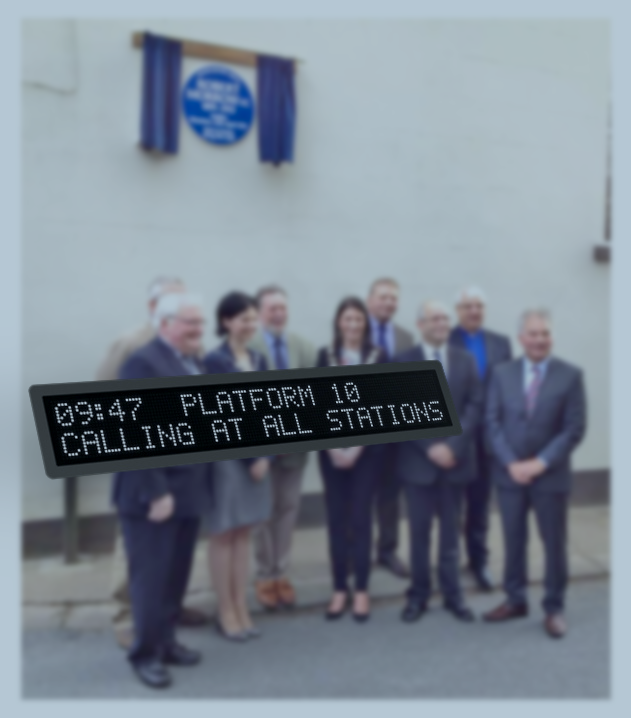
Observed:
{"hour": 9, "minute": 47}
